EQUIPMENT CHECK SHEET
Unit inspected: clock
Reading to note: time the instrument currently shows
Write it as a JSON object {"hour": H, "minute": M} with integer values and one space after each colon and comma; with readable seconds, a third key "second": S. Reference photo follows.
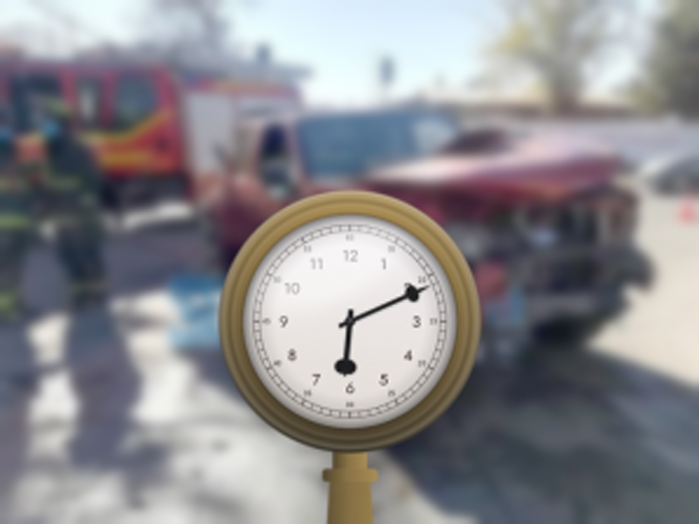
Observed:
{"hour": 6, "minute": 11}
